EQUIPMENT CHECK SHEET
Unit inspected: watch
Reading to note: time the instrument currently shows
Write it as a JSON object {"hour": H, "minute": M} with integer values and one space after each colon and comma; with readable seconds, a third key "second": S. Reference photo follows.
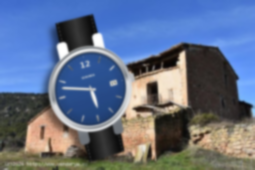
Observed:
{"hour": 5, "minute": 48}
